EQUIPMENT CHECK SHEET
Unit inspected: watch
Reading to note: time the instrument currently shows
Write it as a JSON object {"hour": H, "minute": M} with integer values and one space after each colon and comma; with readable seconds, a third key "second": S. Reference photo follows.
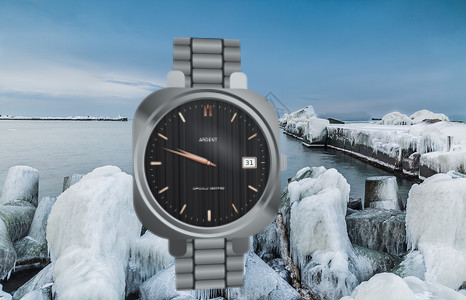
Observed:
{"hour": 9, "minute": 48}
